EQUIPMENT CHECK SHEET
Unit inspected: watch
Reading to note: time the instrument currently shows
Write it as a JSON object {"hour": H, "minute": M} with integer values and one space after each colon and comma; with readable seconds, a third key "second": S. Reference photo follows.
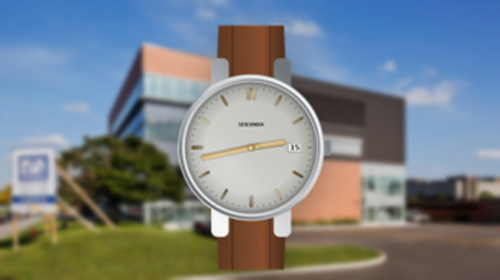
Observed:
{"hour": 2, "minute": 43}
